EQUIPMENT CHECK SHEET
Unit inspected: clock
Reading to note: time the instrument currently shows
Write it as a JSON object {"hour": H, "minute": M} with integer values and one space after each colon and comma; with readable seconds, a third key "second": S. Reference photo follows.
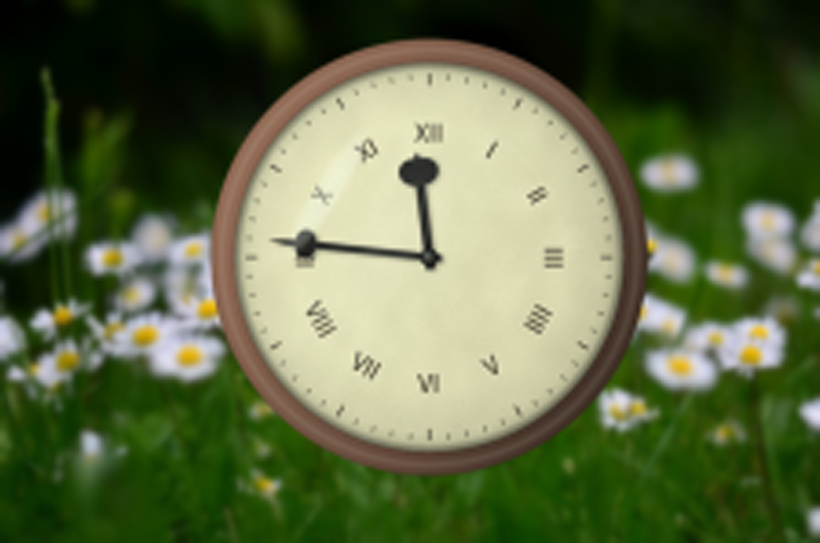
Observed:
{"hour": 11, "minute": 46}
